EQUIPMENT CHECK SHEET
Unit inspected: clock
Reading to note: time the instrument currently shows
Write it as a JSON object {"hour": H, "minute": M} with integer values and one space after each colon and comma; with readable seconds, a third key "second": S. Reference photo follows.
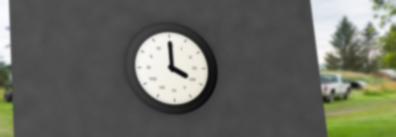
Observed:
{"hour": 4, "minute": 0}
